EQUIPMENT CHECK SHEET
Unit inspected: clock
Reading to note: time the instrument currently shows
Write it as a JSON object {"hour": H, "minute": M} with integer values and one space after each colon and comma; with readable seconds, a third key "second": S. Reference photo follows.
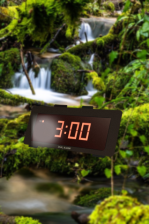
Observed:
{"hour": 3, "minute": 0}
